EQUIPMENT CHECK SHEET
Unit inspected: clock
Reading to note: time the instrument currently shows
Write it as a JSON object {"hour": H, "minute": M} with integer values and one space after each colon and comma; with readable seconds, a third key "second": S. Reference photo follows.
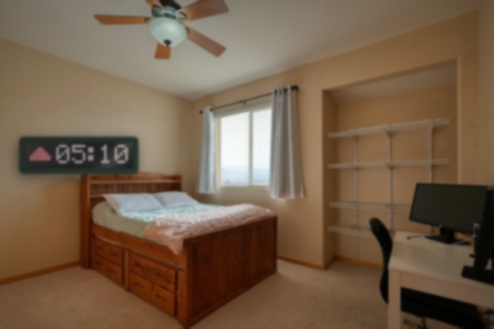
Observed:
{"hour": 5, "minute": 10}
